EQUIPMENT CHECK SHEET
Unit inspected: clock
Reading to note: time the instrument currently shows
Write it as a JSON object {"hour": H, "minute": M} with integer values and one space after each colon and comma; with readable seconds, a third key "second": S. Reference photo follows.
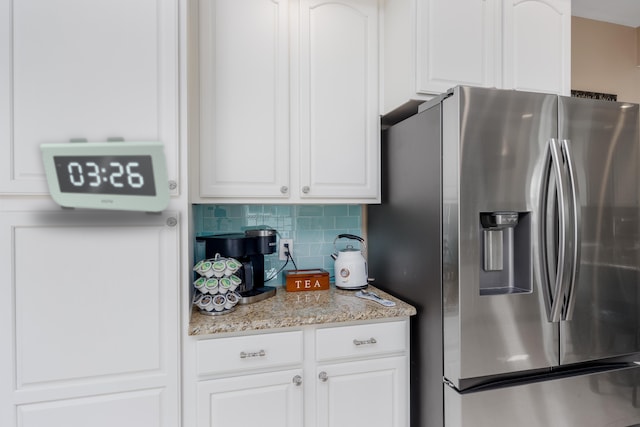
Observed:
{"hour": 3, "minute": 26}
